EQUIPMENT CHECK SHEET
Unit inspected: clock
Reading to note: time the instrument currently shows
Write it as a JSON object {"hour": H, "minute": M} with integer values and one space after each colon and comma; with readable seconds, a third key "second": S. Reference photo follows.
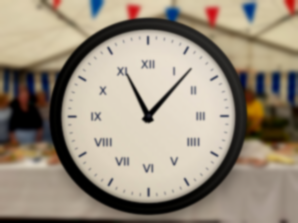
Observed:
{"hour": 11, "minute": 7}
